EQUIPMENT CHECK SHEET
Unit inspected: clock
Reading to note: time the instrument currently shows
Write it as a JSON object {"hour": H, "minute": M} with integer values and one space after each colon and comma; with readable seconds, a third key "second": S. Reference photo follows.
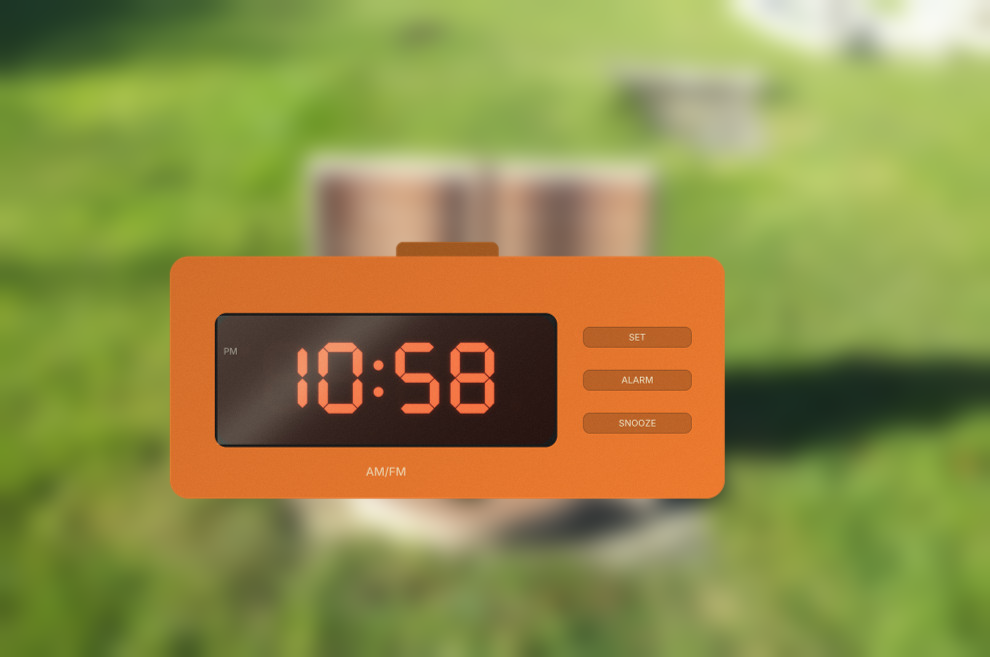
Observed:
{"hour": 10, "minute": 58}
